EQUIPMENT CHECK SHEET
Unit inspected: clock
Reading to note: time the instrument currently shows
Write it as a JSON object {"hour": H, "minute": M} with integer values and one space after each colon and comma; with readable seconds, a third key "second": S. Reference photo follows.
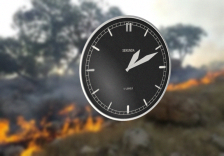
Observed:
{"hour": 1, "minute": 11}
